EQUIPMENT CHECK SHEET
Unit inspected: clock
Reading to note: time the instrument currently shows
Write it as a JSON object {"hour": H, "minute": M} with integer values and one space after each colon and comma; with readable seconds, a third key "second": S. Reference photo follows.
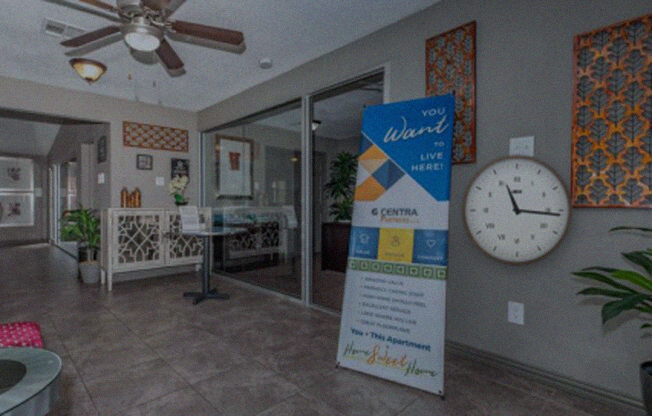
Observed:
{"hour": 11, "minute": 16}
